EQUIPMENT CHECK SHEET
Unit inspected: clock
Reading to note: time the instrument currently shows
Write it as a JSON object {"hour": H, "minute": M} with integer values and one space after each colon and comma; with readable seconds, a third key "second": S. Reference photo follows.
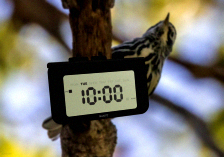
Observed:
{"hour": 10, "minute": 0}
